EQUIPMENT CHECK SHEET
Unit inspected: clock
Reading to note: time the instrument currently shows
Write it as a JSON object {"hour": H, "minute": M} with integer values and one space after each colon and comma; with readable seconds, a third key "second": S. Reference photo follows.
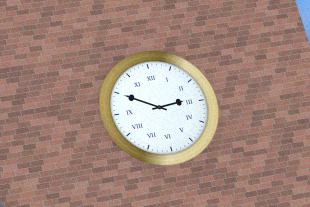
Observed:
{"hour": 2, "minute": 50}
